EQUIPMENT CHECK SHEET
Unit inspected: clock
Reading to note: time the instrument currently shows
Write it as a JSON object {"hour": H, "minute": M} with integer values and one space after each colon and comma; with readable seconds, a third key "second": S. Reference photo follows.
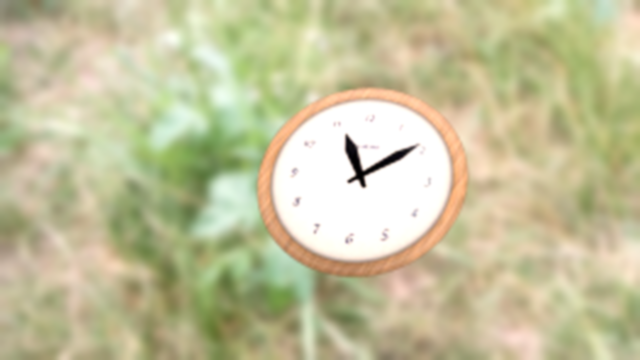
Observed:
{"hour": 11, "minute": 9}
